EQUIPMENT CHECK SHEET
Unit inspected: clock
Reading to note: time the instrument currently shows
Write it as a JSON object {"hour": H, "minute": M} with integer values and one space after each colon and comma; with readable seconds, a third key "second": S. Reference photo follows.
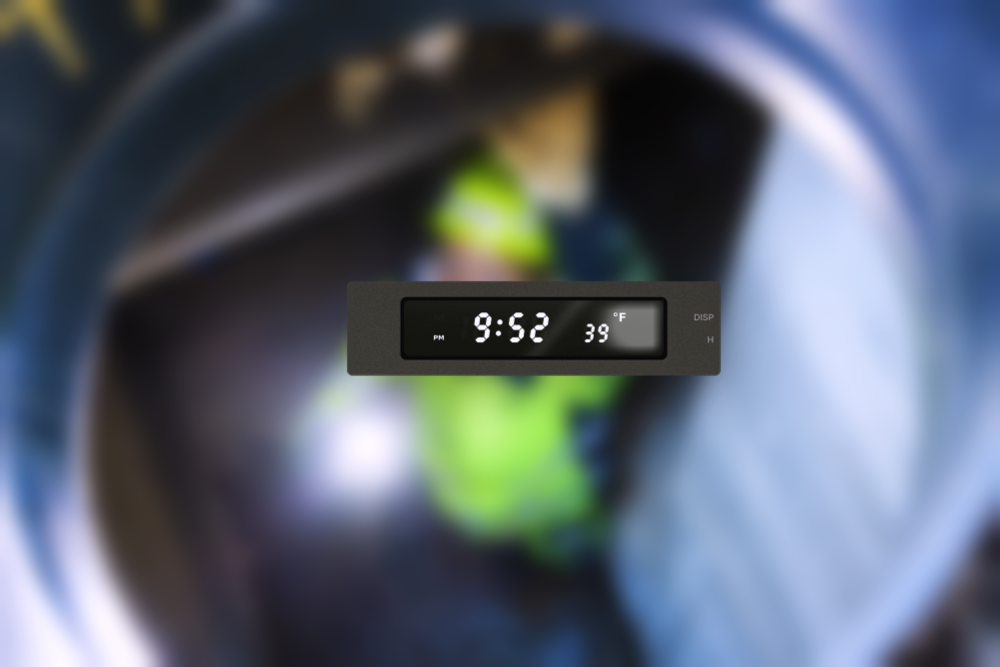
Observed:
{"hour": 9, "minute": 52}
